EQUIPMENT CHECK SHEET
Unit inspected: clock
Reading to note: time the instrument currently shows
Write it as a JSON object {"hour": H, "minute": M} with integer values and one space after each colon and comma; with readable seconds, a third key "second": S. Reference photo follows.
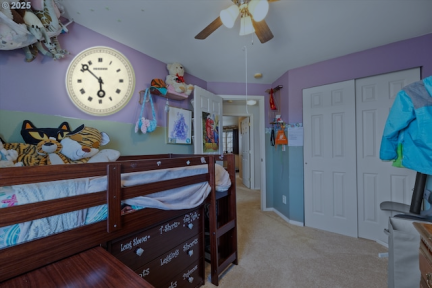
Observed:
{"hour": 5, "minute": 52}
